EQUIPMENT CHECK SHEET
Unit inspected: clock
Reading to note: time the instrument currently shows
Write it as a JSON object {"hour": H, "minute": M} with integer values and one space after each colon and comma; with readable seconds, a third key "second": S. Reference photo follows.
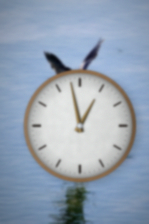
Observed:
{"hour": 12, "minute": 58}
